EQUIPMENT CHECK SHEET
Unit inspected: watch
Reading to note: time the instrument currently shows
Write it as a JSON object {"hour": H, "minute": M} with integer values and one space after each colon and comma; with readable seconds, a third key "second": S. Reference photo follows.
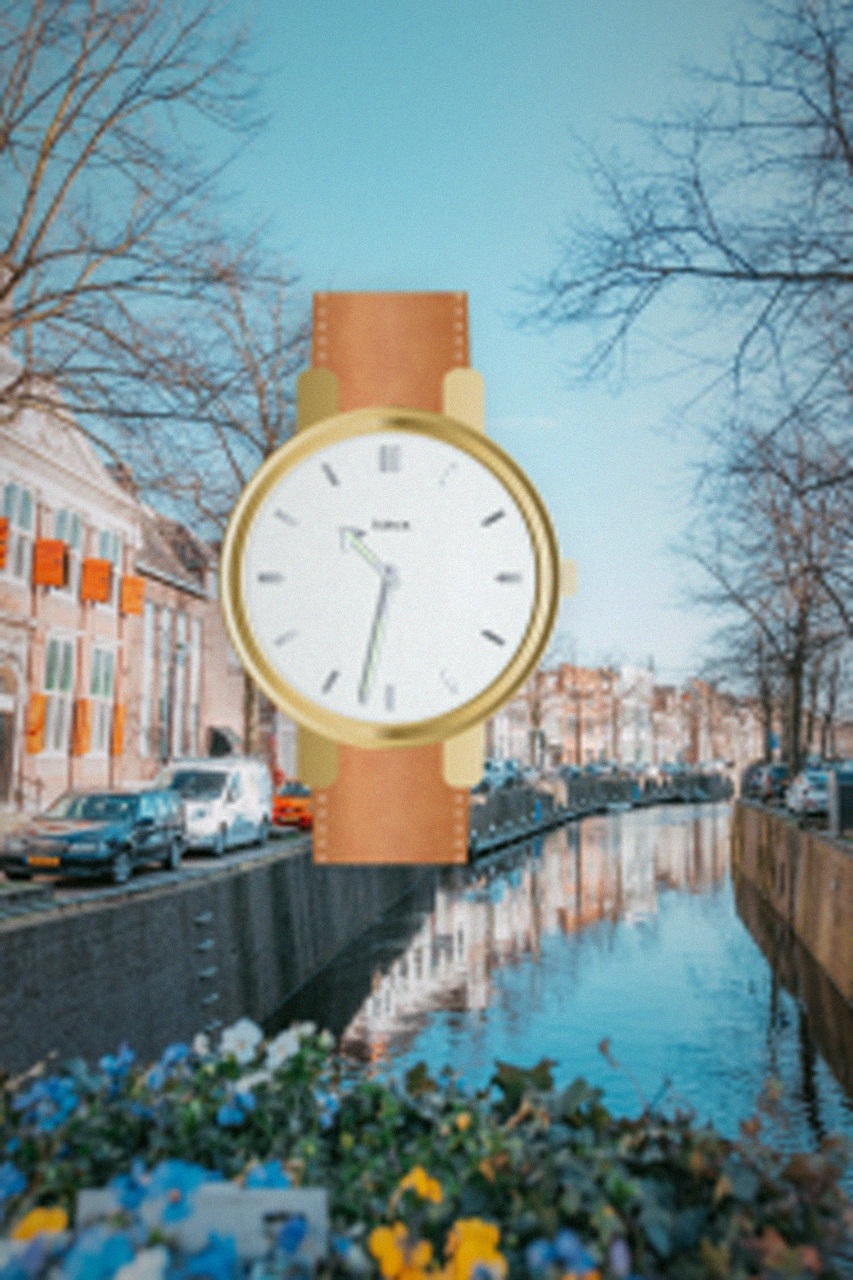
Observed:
{"hour": 10, "minute": 32}
